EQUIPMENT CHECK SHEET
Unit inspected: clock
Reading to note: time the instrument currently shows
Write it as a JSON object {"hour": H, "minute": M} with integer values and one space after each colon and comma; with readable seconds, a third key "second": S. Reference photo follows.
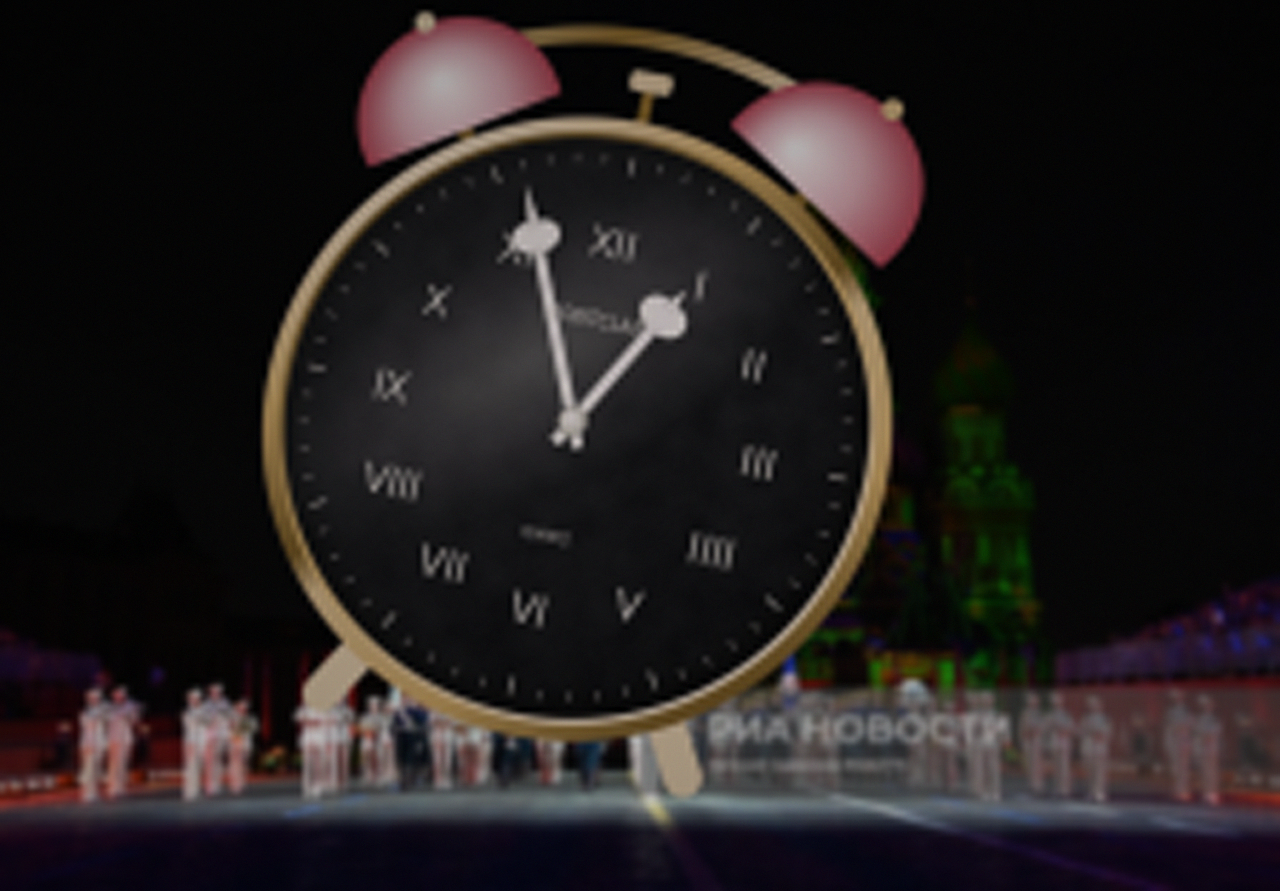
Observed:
{"hour": 12, "minute": 56}
